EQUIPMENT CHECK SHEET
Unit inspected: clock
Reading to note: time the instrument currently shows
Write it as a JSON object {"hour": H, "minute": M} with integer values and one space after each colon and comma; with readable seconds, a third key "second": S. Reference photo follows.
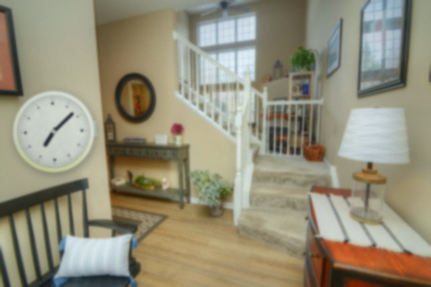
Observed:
{"hour": 7, "minute": 8}
